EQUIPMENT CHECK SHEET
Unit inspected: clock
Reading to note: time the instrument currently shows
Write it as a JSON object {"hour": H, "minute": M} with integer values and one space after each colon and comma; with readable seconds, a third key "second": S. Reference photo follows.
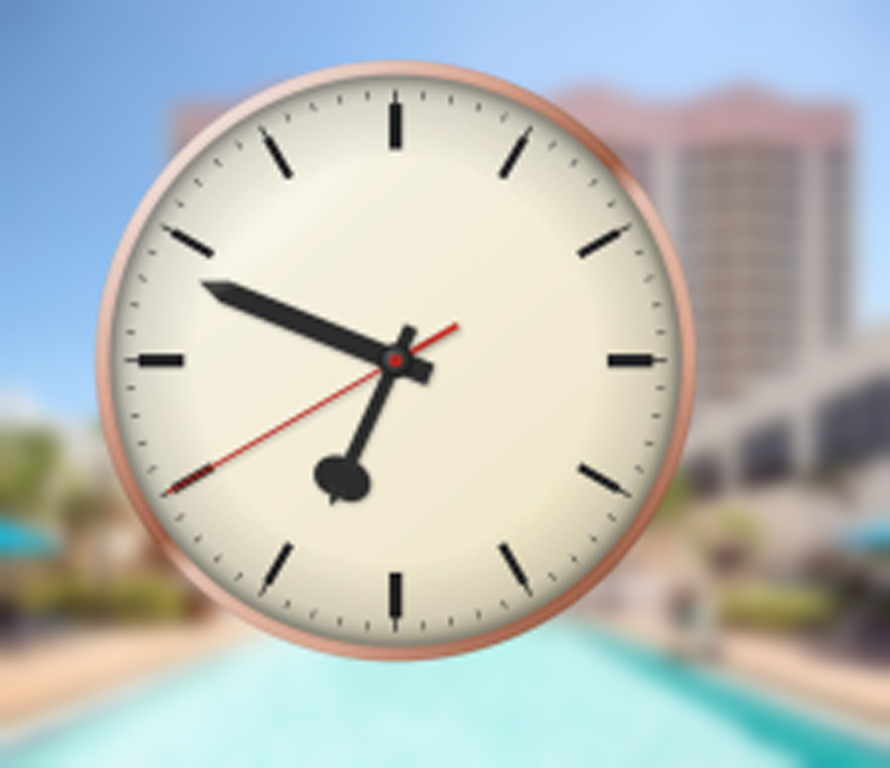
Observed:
{"hour": 6, "minute": 48, "second": 40}
